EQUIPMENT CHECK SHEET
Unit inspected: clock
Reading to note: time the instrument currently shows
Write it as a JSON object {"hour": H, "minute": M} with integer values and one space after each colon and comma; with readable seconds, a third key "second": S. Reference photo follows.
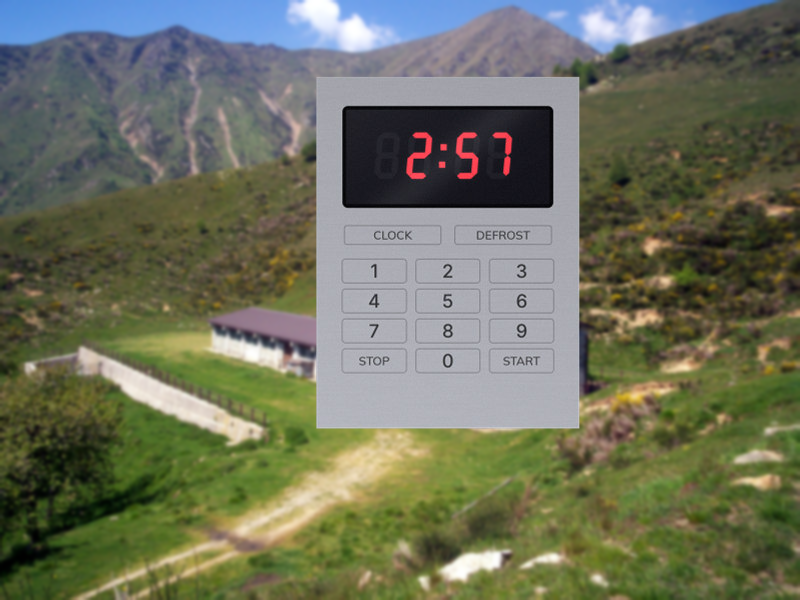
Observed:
{"hour": 2, "minute": 57}
